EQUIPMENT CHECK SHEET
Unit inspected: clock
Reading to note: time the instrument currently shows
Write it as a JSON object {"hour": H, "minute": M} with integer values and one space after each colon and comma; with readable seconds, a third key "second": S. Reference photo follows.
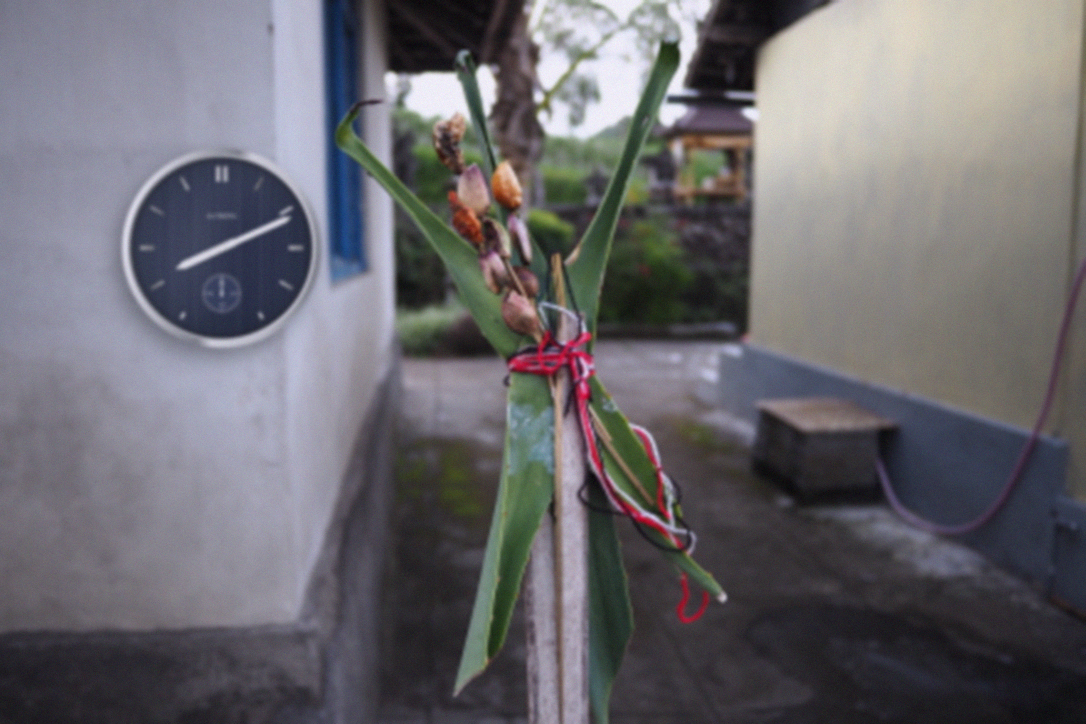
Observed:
{"hour": 8, "minute": 11}
